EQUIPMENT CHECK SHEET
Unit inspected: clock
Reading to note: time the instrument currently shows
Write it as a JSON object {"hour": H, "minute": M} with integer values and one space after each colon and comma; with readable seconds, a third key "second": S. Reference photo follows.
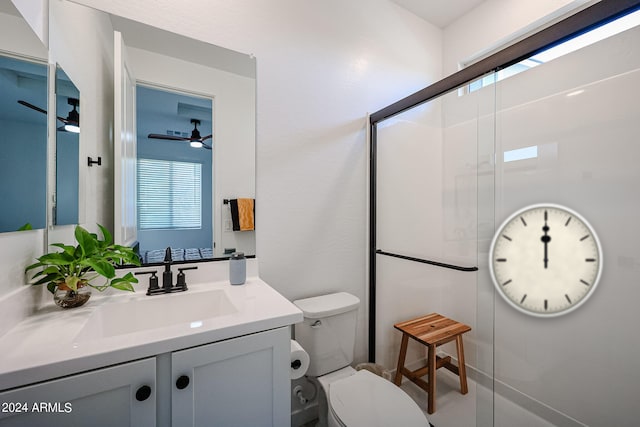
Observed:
{"hour": 12, "minute": 0}
